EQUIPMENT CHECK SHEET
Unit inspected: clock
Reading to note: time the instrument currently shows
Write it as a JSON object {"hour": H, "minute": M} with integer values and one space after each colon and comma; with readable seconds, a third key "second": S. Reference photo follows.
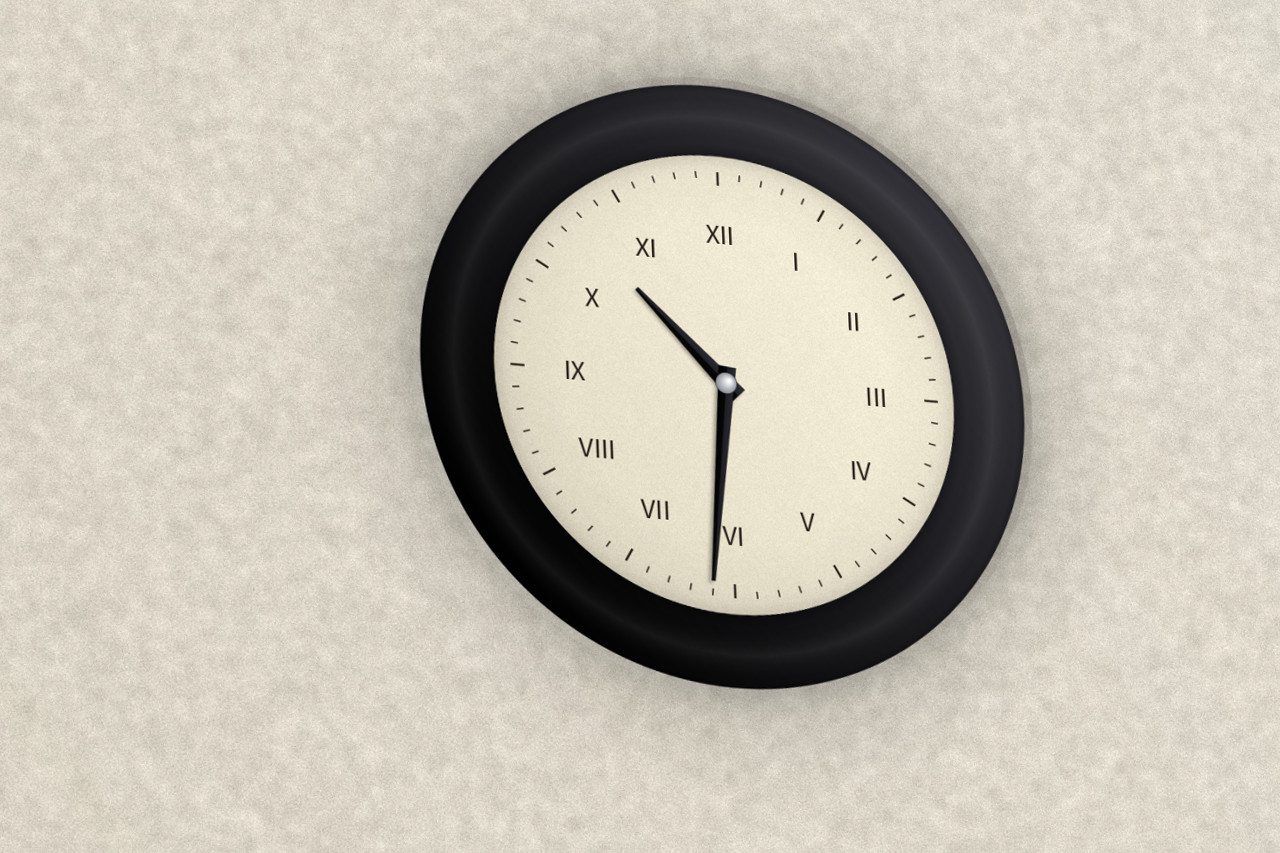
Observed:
{"hour": 10, "minute": 31}
